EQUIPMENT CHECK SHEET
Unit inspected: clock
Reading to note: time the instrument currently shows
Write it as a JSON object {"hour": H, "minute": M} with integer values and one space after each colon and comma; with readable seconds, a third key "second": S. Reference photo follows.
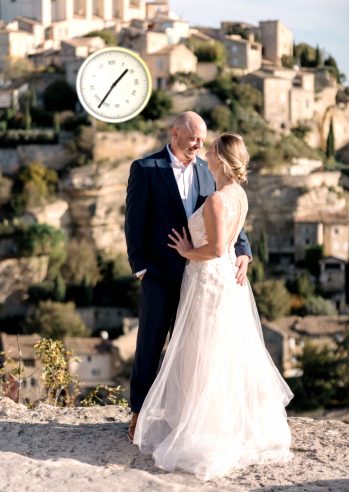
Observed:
{"hour": 1, "minute": 37}
